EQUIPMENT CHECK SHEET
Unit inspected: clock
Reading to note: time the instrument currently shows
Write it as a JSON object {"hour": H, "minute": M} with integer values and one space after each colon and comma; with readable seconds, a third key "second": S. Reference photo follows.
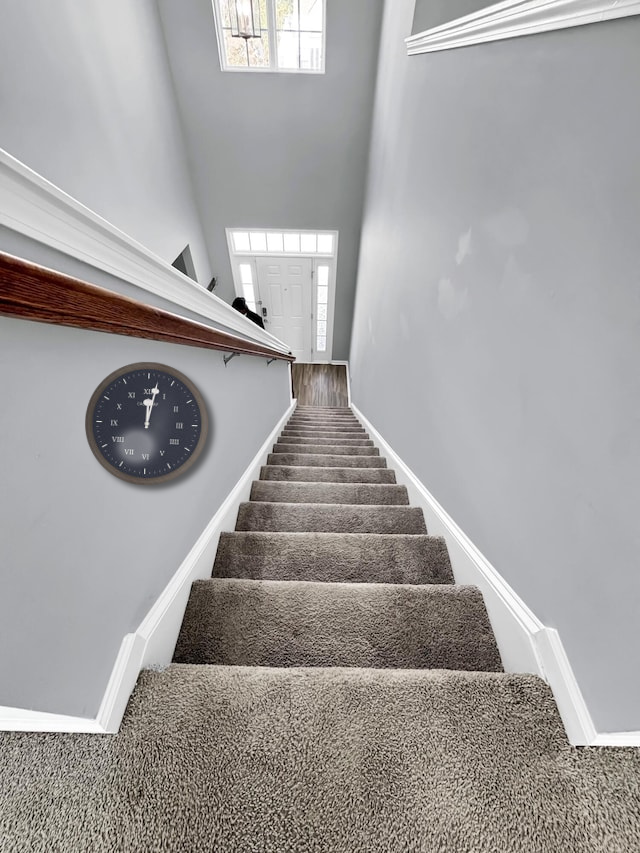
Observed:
{"hour": 12, "minute": 2}
